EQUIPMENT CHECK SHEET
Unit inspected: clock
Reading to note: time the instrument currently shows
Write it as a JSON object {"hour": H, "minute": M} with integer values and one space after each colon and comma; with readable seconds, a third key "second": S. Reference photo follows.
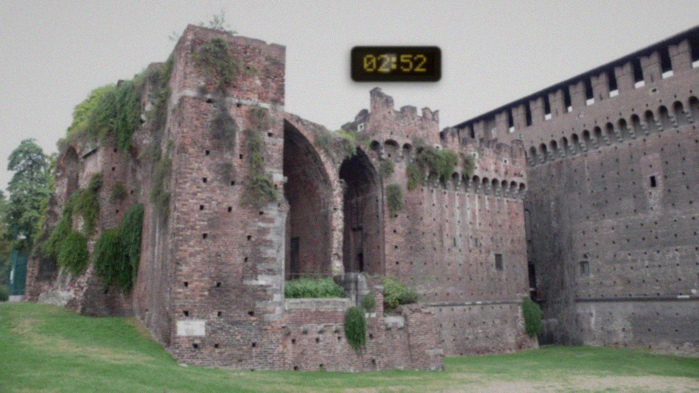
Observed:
{"hour": 2, "minute": 52}
